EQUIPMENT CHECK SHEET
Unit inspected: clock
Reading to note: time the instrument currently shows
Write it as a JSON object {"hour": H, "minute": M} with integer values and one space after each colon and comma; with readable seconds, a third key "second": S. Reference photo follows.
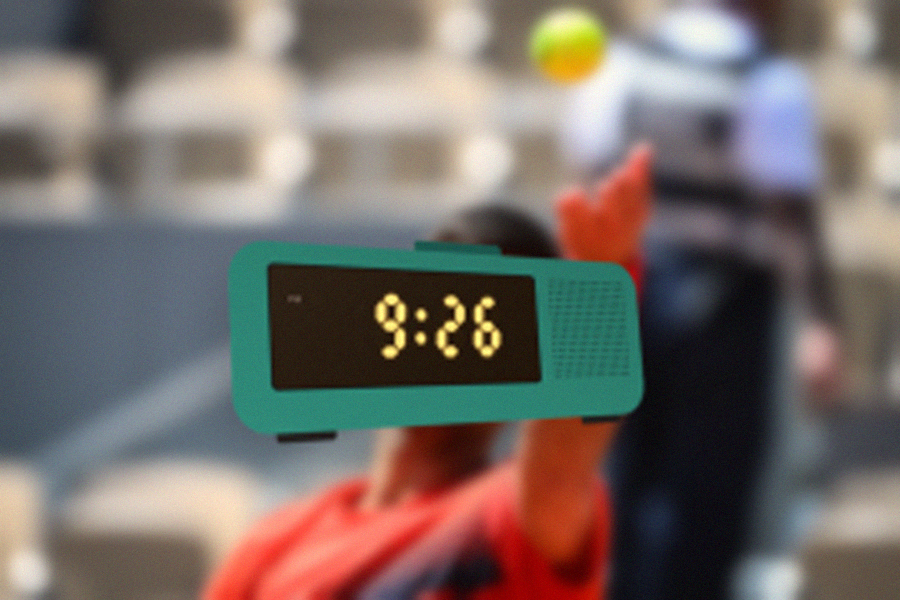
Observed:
{"hour": 9, "minute": 26}
